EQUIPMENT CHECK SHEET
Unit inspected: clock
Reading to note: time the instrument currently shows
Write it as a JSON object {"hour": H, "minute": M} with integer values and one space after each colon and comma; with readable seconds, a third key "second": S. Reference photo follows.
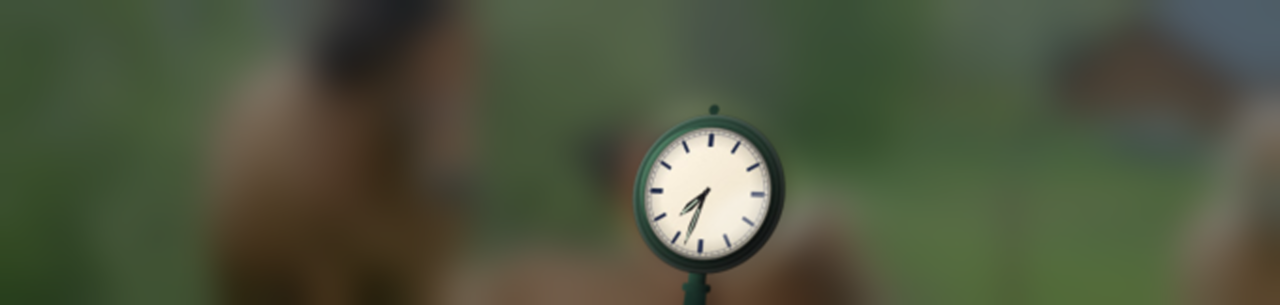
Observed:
{"hour": 7, "minute": 33}
